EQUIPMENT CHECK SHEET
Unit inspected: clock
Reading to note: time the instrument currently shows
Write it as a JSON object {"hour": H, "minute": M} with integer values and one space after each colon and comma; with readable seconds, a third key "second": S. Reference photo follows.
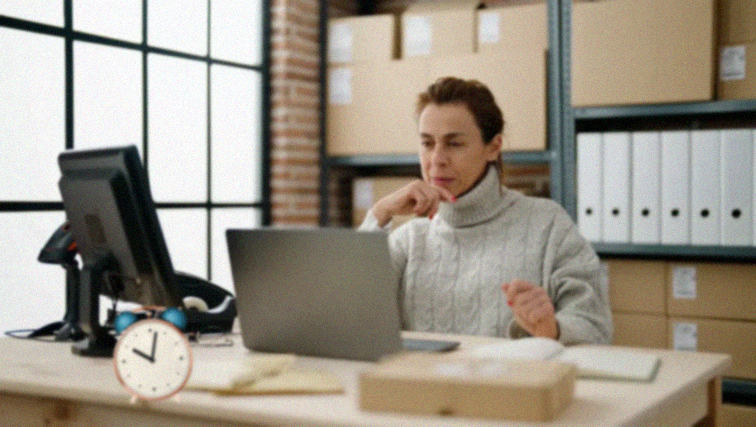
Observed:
{"hour": 10, "minute": 2}
